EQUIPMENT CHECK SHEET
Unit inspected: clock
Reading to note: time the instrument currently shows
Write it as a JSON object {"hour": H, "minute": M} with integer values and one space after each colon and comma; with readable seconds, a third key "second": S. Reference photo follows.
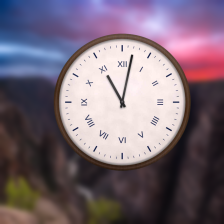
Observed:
{"hour": 11, "minute": 2}
